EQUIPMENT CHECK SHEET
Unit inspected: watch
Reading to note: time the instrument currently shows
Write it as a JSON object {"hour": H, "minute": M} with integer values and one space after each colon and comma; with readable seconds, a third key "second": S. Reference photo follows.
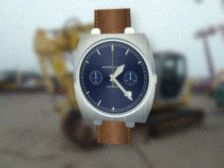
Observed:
{"hour": 1, "minute": 23}
